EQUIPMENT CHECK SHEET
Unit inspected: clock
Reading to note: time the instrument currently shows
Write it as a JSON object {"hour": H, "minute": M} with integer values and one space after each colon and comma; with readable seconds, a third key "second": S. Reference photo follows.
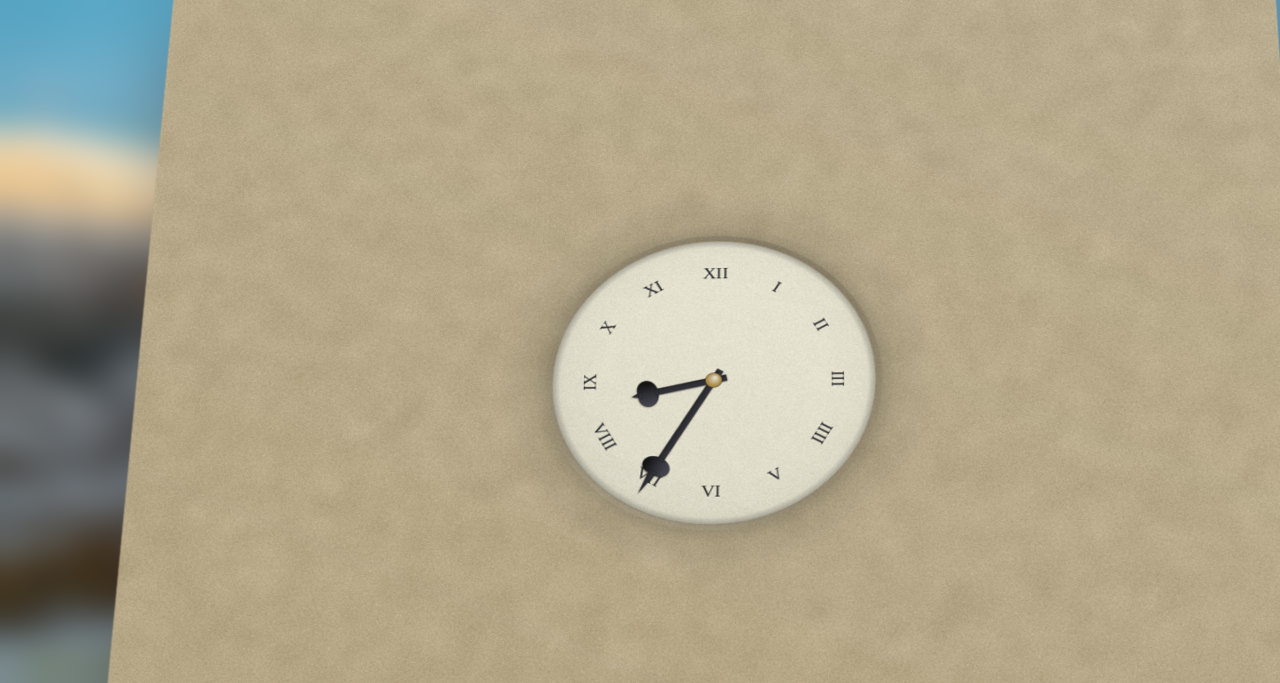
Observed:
{"hour": 8, "minute": 35}
